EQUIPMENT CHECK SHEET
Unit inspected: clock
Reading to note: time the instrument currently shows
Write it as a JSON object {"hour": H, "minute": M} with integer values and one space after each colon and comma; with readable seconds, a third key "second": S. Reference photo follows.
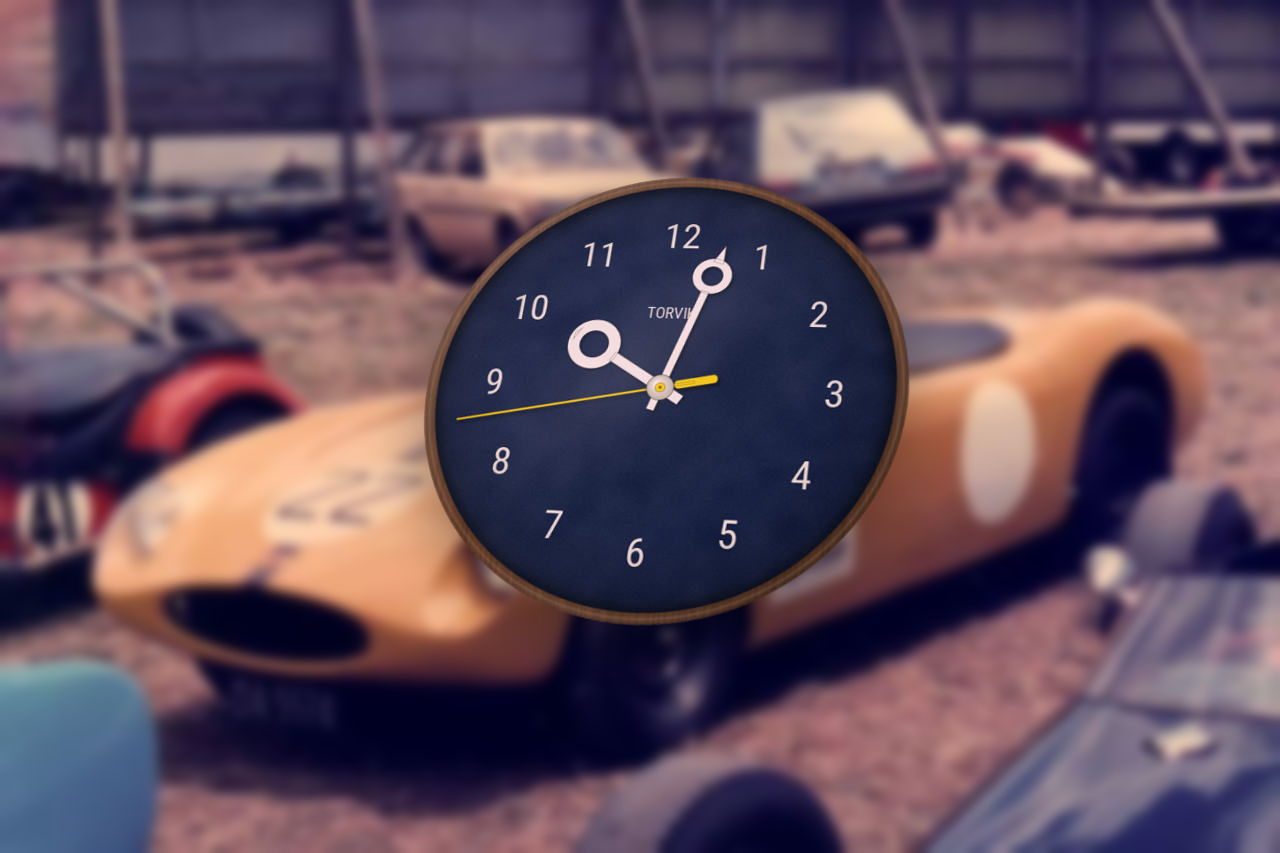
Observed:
{"hour": 10, "minute": 2, "second": 43}
